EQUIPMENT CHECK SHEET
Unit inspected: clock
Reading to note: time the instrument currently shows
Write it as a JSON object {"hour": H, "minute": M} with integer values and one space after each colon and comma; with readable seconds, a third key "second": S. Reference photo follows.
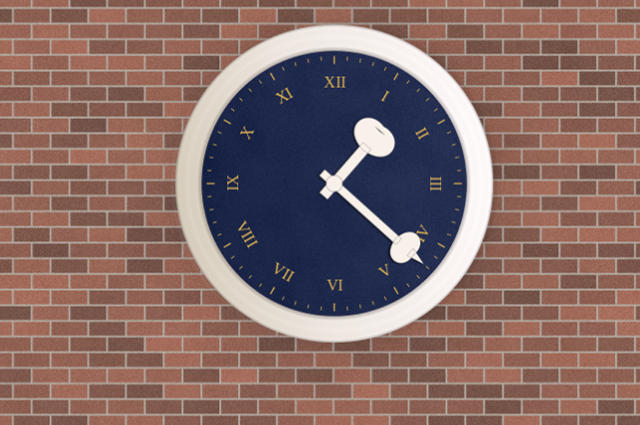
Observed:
{"hour": 1, "minute": 22}
